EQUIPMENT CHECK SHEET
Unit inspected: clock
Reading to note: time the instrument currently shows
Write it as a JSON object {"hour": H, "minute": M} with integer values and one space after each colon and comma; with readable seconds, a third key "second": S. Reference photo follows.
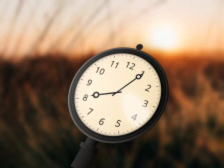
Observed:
{"hour": 8, "minute": 5}
